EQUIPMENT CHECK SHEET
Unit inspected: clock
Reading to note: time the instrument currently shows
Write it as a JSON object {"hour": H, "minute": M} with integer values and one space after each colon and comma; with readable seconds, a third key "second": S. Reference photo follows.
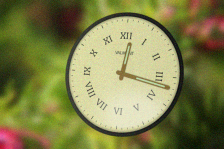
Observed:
{"hour": 12, "minute": 17}
